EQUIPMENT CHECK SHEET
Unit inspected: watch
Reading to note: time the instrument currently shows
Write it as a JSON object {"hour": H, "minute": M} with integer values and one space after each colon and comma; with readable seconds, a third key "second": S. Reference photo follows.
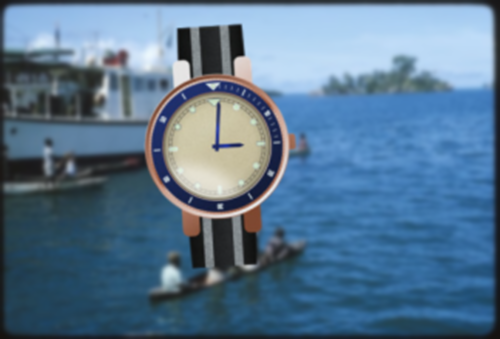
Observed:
{"hour": 3, "minute": 1}
